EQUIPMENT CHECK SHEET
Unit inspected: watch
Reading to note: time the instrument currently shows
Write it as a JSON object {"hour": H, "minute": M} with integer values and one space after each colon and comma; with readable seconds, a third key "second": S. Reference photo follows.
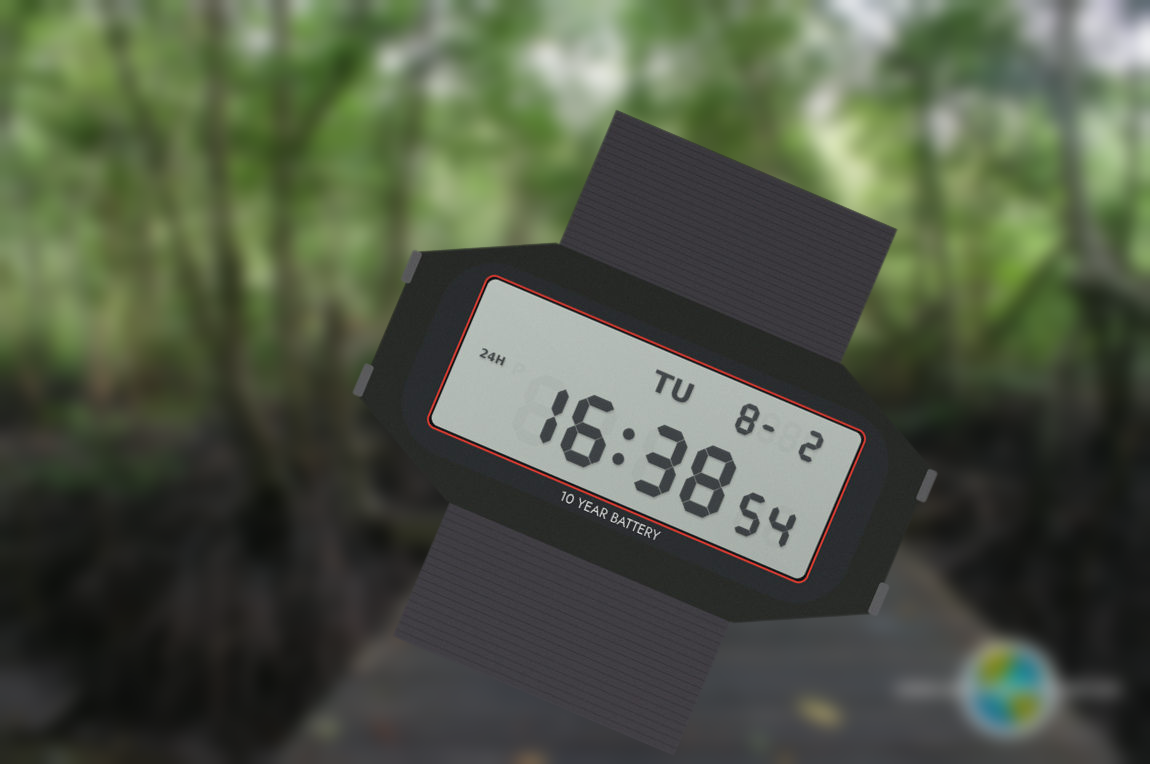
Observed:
{"hour": 16, "minute": 38, "second": 54}
